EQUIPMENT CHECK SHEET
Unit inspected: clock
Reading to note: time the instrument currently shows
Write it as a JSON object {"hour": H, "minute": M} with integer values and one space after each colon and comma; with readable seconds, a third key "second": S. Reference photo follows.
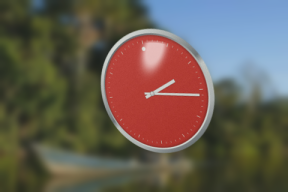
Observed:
{"hour": 2, "minute": 16}
